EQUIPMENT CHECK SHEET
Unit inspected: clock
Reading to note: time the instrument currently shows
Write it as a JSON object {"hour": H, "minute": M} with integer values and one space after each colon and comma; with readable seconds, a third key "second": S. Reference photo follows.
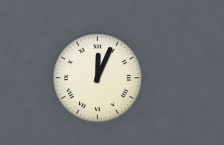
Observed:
{"hour": 12, "minute": 4}
